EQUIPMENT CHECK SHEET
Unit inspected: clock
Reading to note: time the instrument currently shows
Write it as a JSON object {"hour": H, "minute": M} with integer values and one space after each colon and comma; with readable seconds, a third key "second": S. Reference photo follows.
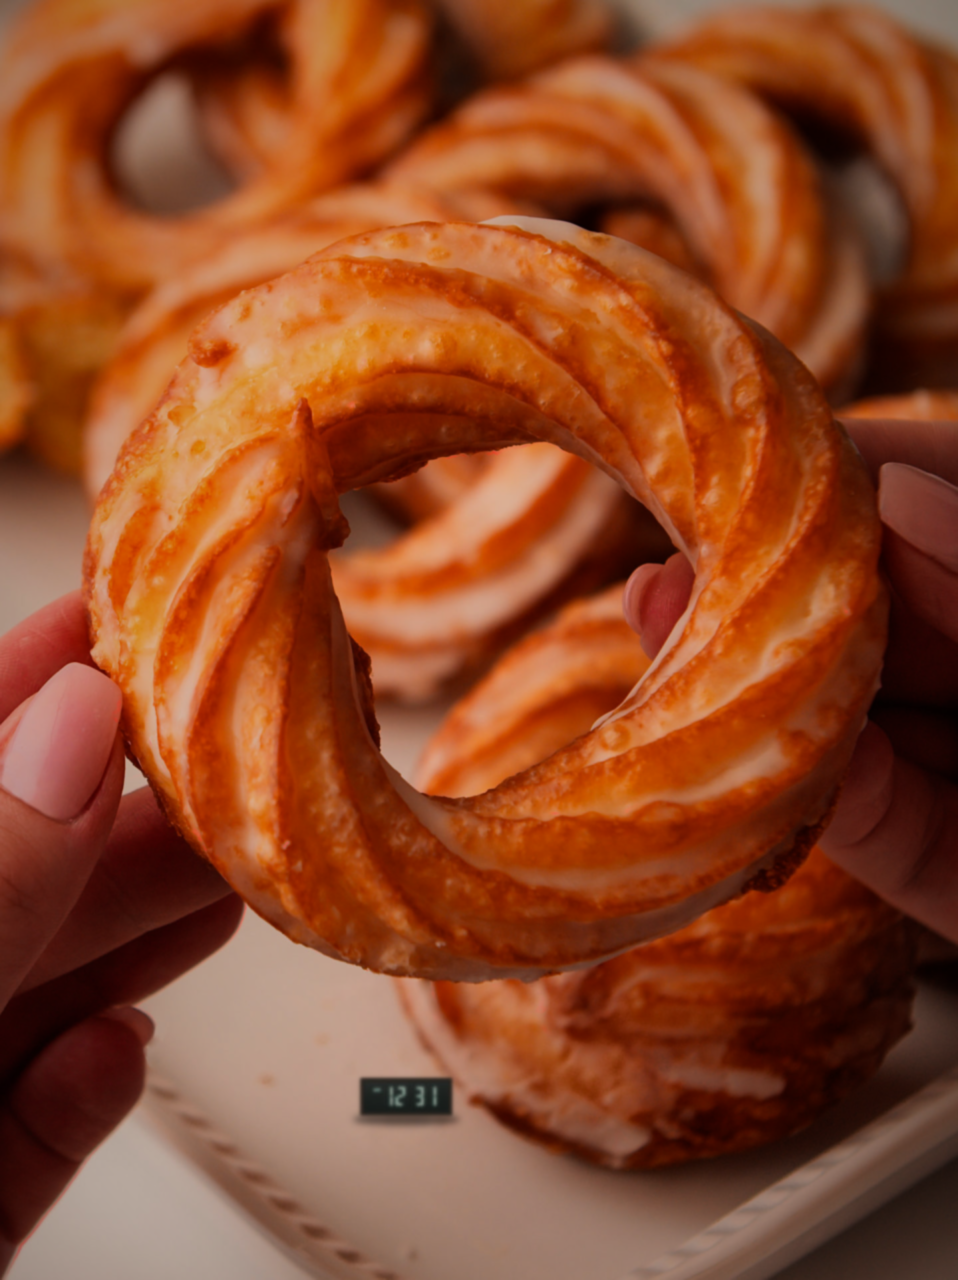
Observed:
{"hour": 12, "minute": 31}
